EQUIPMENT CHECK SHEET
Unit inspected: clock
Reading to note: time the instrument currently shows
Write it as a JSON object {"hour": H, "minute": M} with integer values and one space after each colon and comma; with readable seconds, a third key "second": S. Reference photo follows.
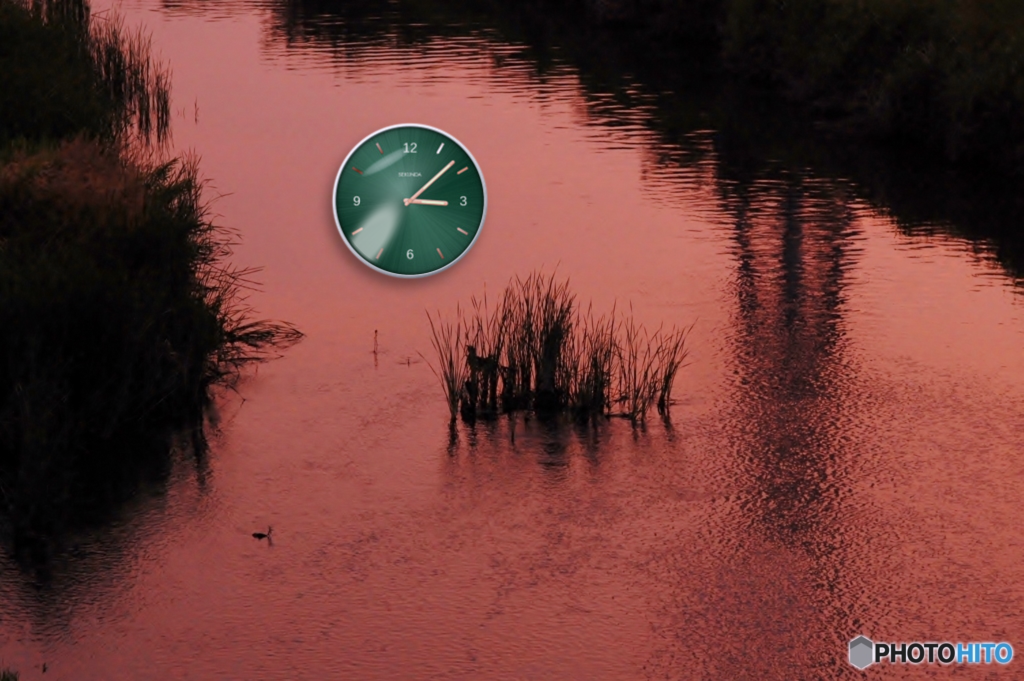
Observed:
{"hour": 3, "minute": 8}
